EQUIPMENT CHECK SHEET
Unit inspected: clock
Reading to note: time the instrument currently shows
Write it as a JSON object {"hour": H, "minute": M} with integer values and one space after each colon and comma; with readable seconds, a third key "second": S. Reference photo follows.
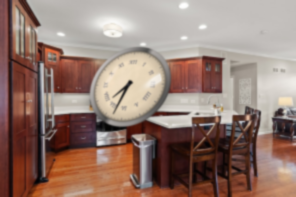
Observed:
{"hour": 7, "minute": 33}
